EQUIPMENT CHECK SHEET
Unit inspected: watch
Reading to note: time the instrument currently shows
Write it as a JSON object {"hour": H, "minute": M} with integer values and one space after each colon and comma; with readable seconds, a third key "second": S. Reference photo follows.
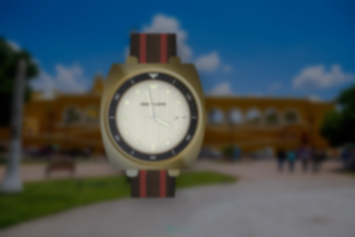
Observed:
{"hour": 3, "minute": 58}
